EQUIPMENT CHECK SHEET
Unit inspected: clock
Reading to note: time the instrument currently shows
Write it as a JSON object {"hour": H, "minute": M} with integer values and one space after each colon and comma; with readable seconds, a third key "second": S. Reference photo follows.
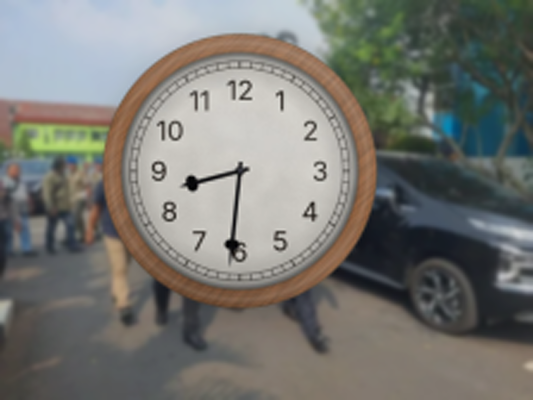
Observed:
{"hour": 8, "minute": 31}
